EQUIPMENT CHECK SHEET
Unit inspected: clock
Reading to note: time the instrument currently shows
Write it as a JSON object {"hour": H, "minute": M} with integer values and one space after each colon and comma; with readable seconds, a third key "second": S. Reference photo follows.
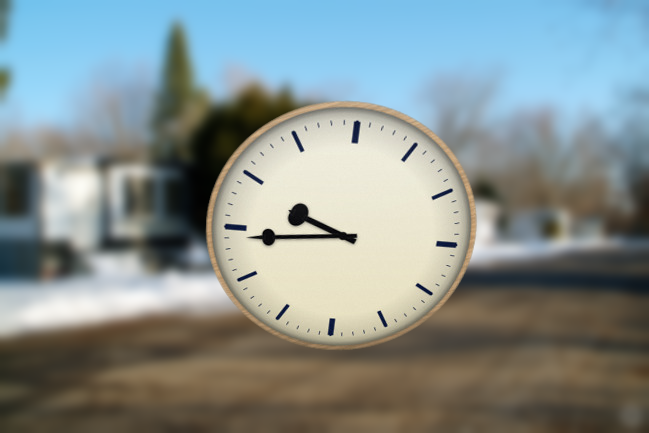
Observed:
{"hour": 9, "minute": 44}
